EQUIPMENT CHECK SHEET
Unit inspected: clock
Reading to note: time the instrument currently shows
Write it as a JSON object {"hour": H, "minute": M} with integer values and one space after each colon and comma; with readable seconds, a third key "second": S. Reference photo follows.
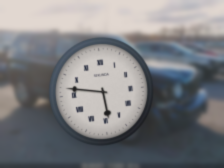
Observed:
{"hour": 5, "minute": 47}
